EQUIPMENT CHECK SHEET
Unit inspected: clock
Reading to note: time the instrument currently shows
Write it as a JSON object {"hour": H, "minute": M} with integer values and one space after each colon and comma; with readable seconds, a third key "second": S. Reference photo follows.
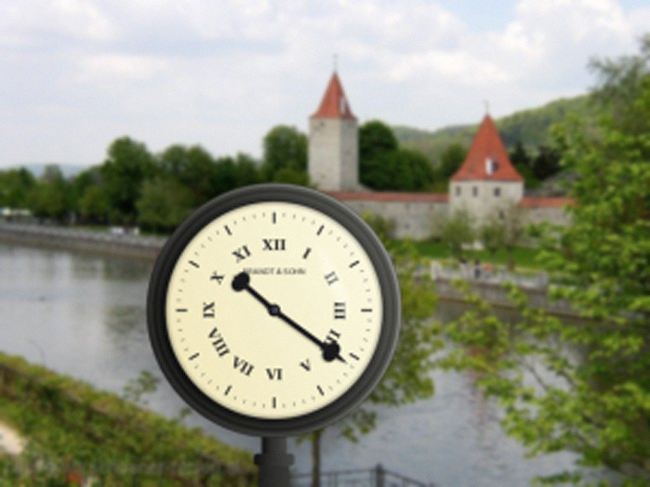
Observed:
{"hour": 10, "minute": 21}
